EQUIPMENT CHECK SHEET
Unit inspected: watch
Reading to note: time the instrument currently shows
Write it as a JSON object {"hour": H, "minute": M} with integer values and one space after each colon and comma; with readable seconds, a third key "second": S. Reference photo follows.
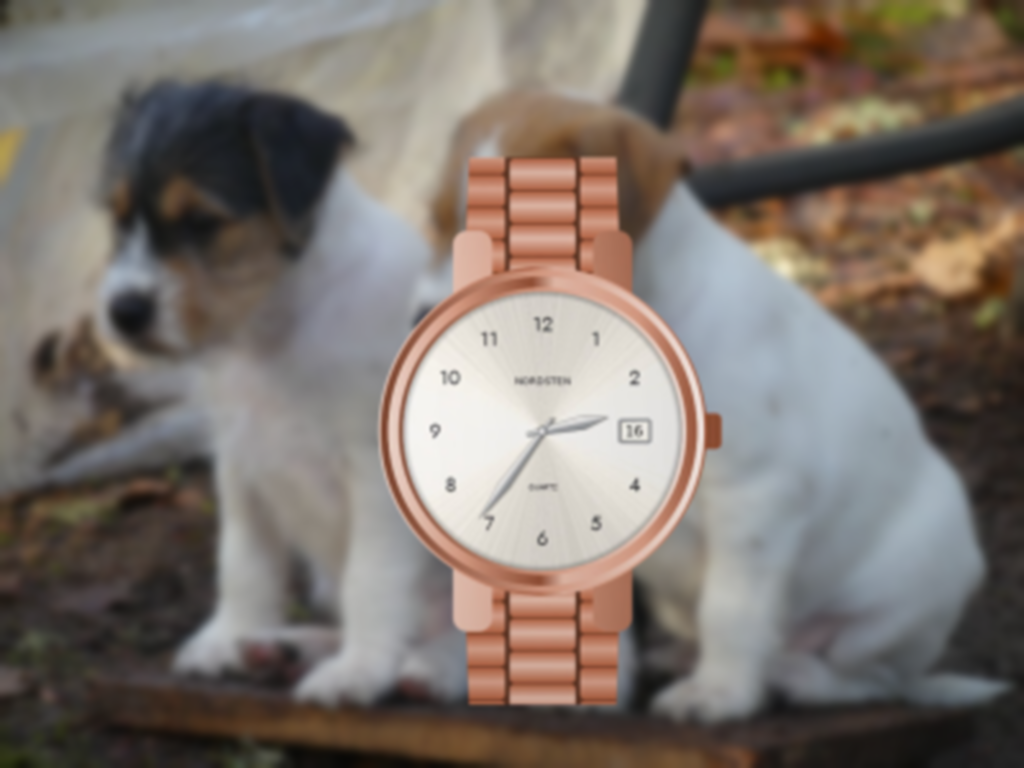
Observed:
{"hour": 2, "minute": 36}
